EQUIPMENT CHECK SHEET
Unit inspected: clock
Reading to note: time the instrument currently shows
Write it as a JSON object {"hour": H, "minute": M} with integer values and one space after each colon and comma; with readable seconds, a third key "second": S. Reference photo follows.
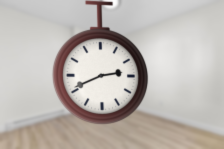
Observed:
{"hour": 2, "minute": 41}
